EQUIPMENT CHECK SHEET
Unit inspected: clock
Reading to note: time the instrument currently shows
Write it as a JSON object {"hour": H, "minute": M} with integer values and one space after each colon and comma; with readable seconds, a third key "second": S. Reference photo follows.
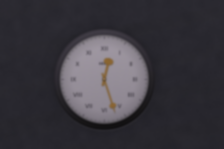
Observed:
{"hour": 12, "minute": 27}
